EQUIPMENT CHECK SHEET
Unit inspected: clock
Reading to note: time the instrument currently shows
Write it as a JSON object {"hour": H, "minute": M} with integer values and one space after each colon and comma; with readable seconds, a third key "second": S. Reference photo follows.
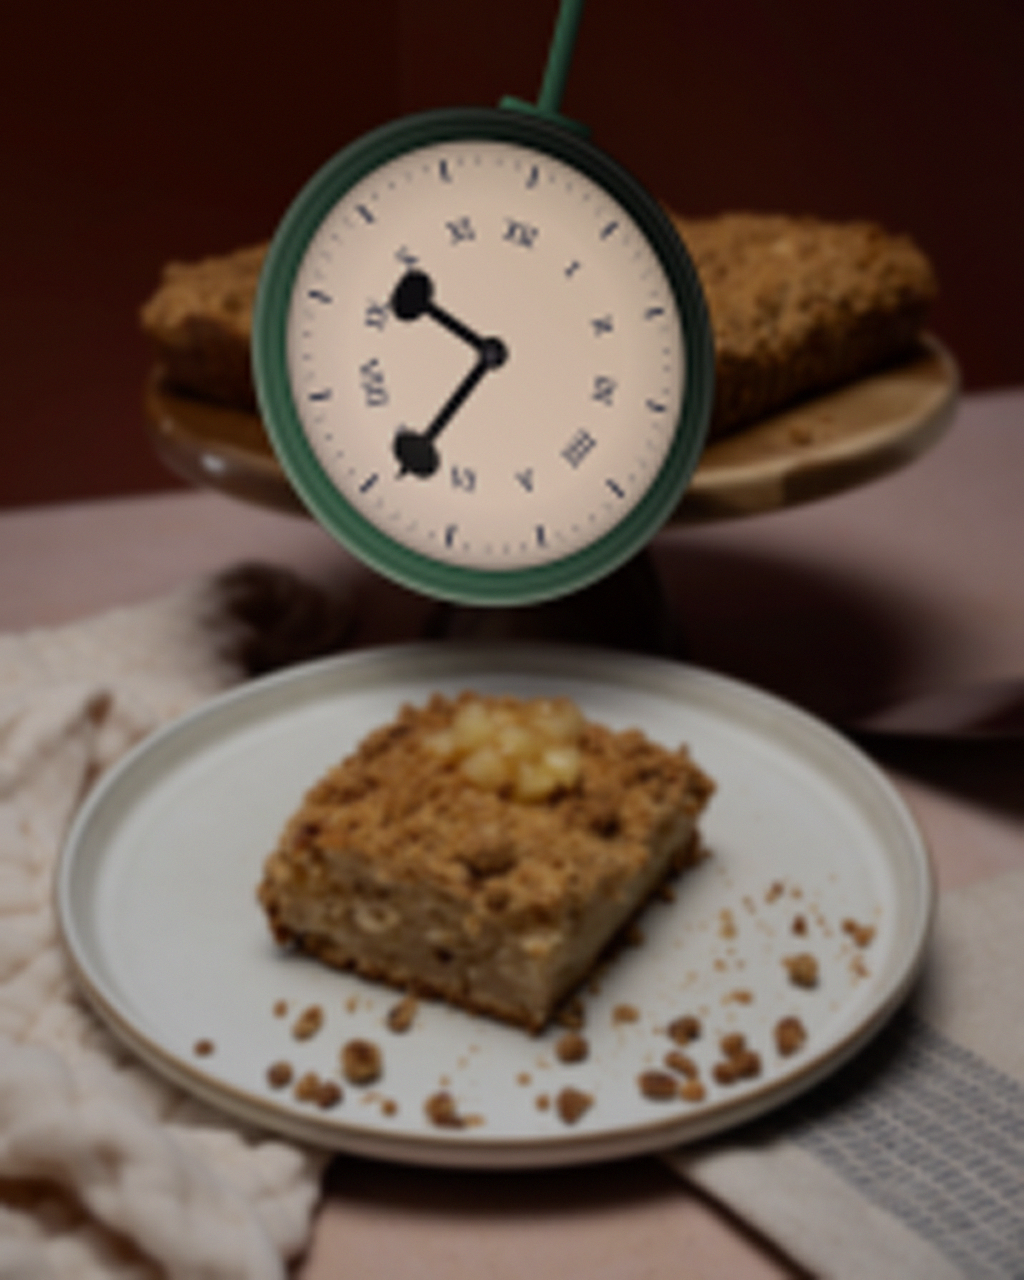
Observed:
{"hour": 9, "minute": 34}
